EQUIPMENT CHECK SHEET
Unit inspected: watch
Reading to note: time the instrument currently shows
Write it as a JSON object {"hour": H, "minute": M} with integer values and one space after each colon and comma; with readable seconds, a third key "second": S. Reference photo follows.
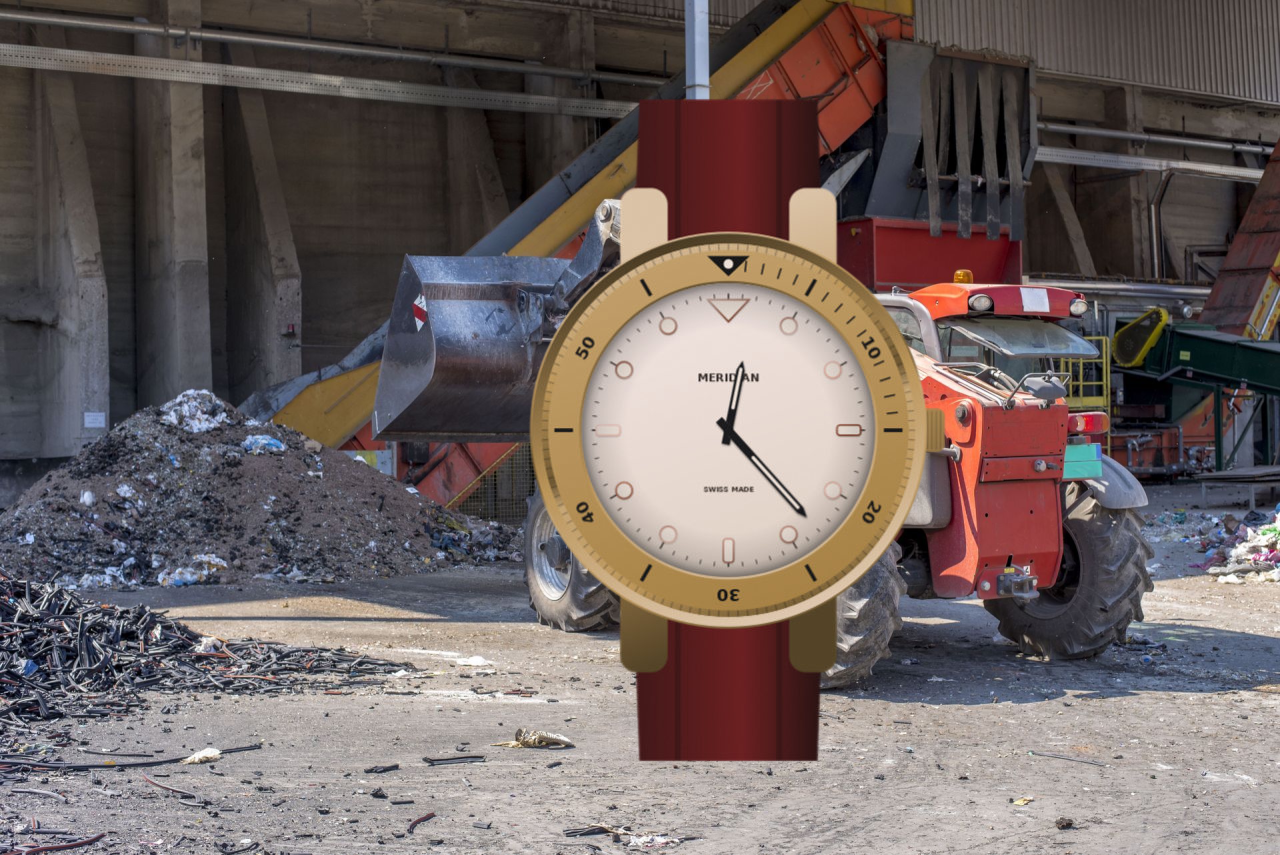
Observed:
{"hour": 12, "minute": 23}
